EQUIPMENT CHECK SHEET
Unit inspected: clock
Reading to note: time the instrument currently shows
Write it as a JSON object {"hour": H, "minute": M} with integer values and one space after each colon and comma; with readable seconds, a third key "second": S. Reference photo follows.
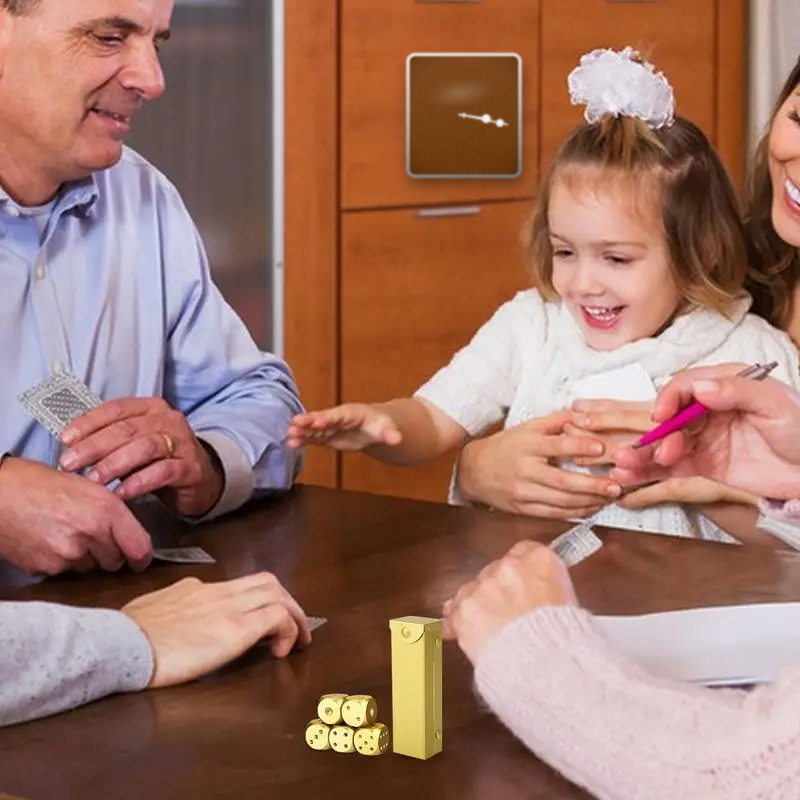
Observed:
{"hour": 3, "minute": 17}
